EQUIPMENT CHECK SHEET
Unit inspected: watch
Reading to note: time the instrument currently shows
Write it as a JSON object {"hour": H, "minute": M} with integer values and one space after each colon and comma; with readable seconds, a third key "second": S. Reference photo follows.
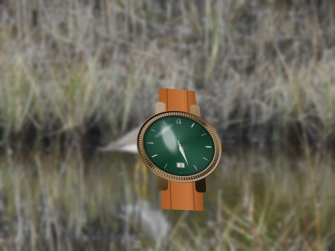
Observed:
{"hour": 5, "minute": 27}
